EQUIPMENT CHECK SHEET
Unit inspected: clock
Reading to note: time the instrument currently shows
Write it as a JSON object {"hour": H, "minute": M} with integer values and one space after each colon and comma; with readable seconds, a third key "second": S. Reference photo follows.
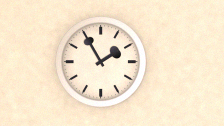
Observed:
{"hour": 1, "minute": 55}
